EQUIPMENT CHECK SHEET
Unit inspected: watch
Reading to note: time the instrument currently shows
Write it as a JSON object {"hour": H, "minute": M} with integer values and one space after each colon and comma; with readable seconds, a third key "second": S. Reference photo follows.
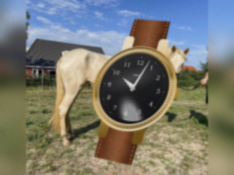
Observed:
{"hour": 10, "minute": 3}
